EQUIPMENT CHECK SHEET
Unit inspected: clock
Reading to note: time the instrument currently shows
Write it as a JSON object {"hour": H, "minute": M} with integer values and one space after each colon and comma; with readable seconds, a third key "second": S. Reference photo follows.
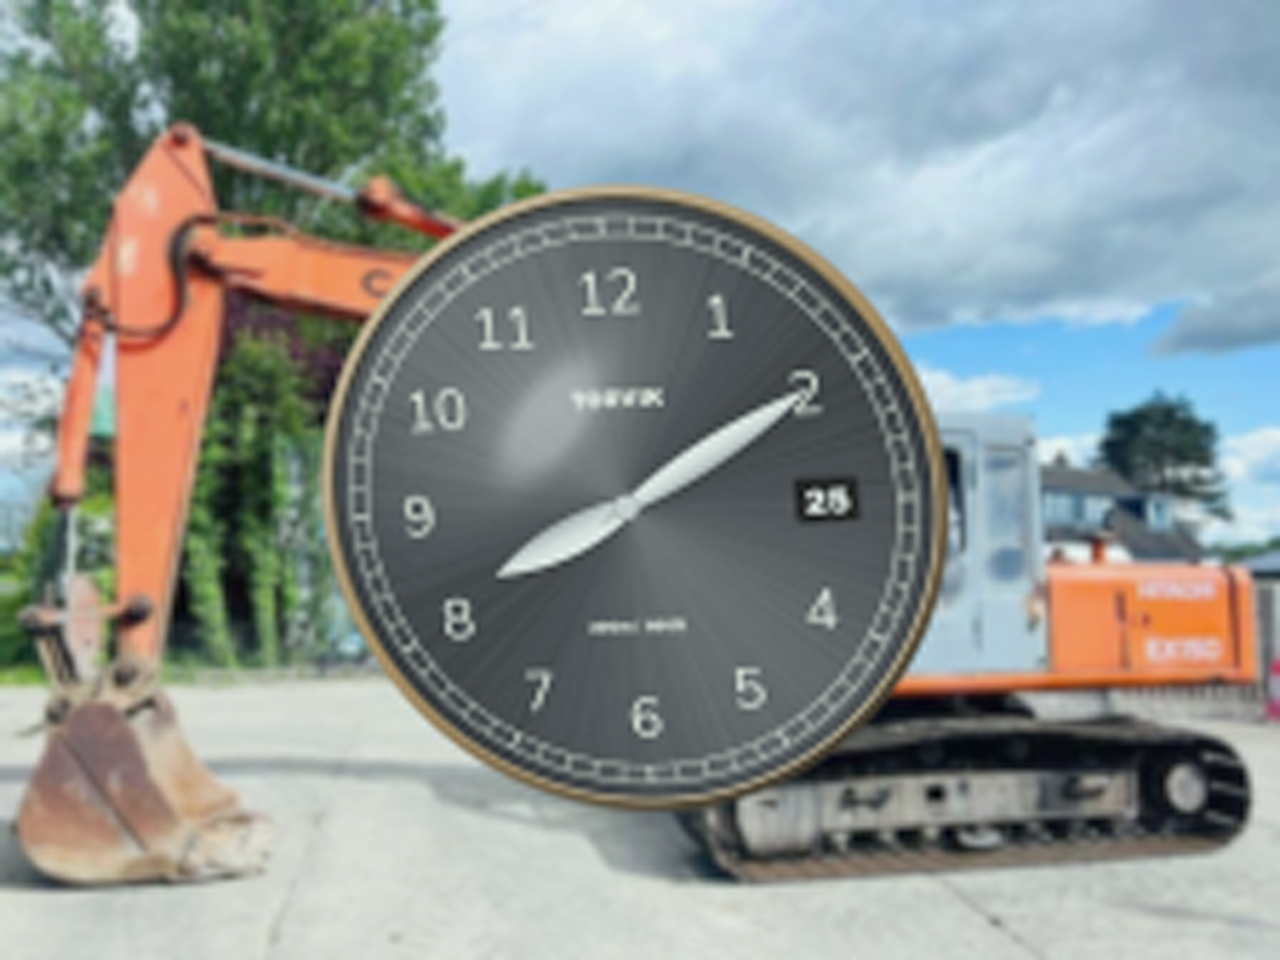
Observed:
{"hour": 8, "minute": 10}
